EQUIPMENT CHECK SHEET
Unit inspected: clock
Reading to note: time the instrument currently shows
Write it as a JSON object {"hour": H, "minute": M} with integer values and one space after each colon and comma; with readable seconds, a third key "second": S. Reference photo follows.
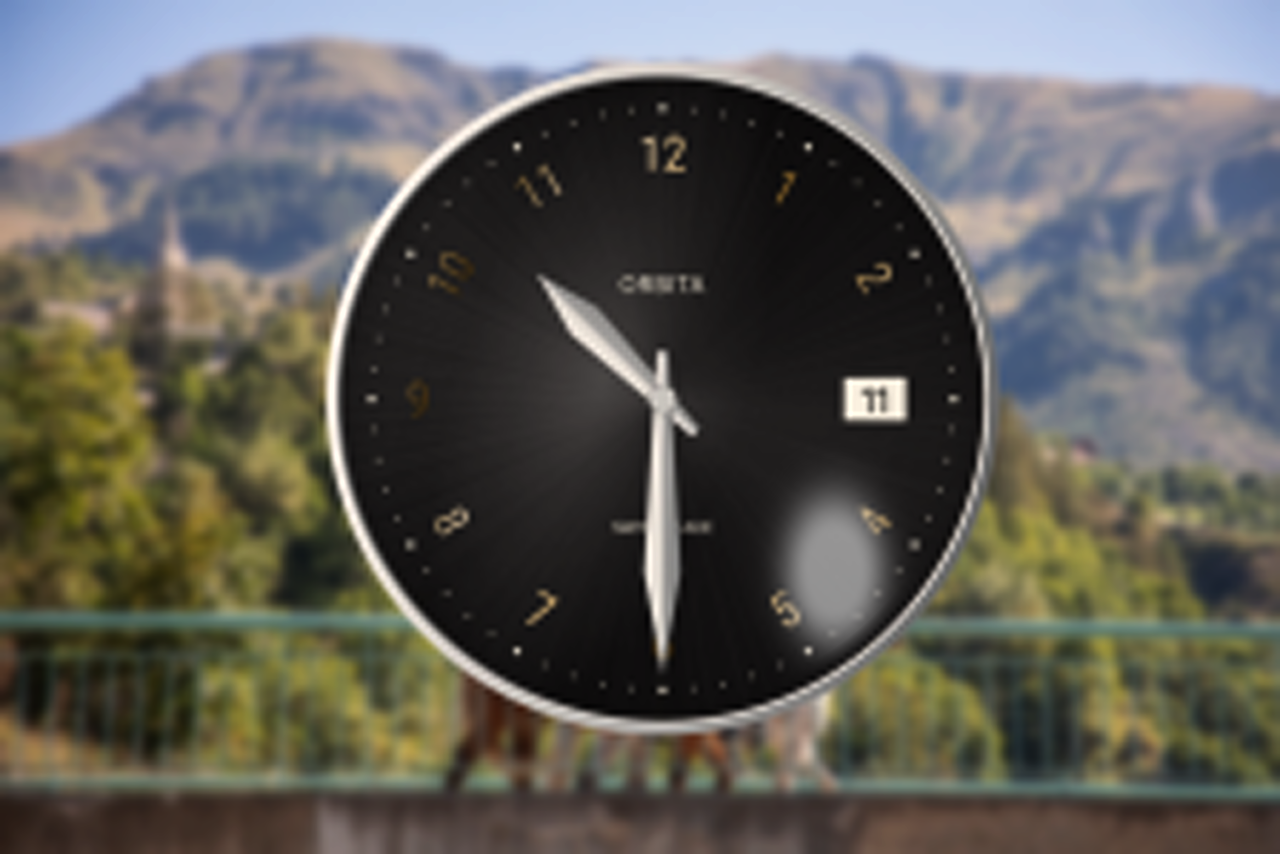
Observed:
{"hour": 10, "minute": 30}
